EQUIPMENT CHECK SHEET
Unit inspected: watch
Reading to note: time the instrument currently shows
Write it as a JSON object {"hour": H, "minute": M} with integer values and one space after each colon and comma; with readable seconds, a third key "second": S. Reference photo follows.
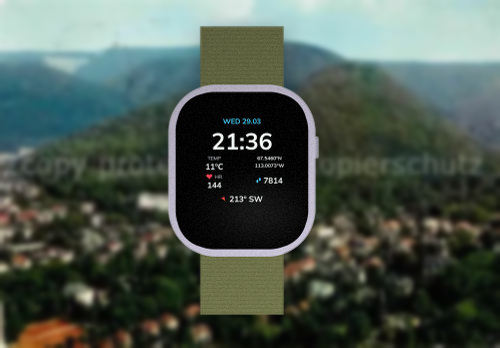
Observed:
{"hour": 21, "minute": 36}
